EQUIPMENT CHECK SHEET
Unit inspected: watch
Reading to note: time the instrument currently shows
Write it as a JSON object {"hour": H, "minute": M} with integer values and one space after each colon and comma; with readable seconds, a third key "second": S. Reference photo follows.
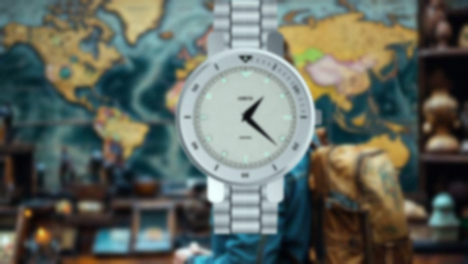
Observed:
{"hour": 1, "minute": 22}
